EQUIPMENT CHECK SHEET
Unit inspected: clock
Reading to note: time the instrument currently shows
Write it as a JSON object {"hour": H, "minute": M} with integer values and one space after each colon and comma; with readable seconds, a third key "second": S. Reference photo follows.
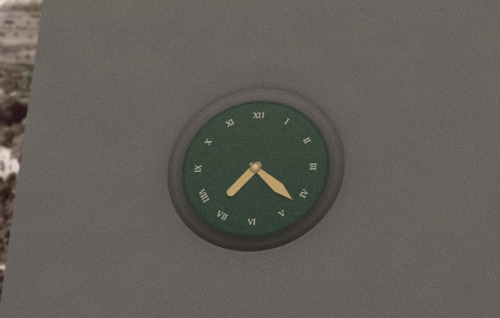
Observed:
{"hour": 7, "minute": 22}
